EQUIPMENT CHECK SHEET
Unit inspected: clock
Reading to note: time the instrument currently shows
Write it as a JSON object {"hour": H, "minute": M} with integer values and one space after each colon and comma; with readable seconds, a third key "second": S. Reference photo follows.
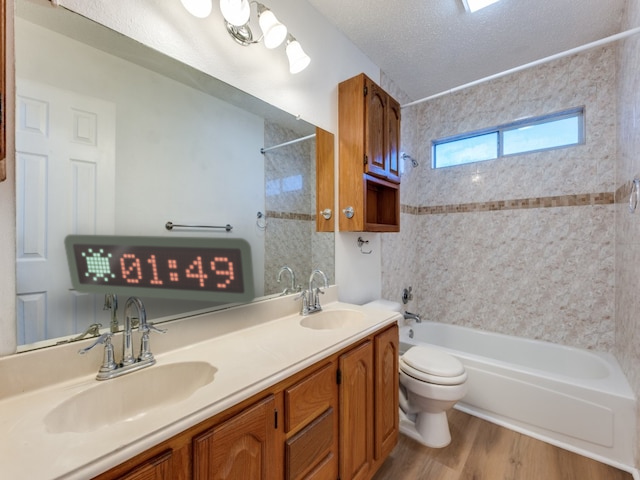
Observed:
{"hour": 1, "minute": 49}
